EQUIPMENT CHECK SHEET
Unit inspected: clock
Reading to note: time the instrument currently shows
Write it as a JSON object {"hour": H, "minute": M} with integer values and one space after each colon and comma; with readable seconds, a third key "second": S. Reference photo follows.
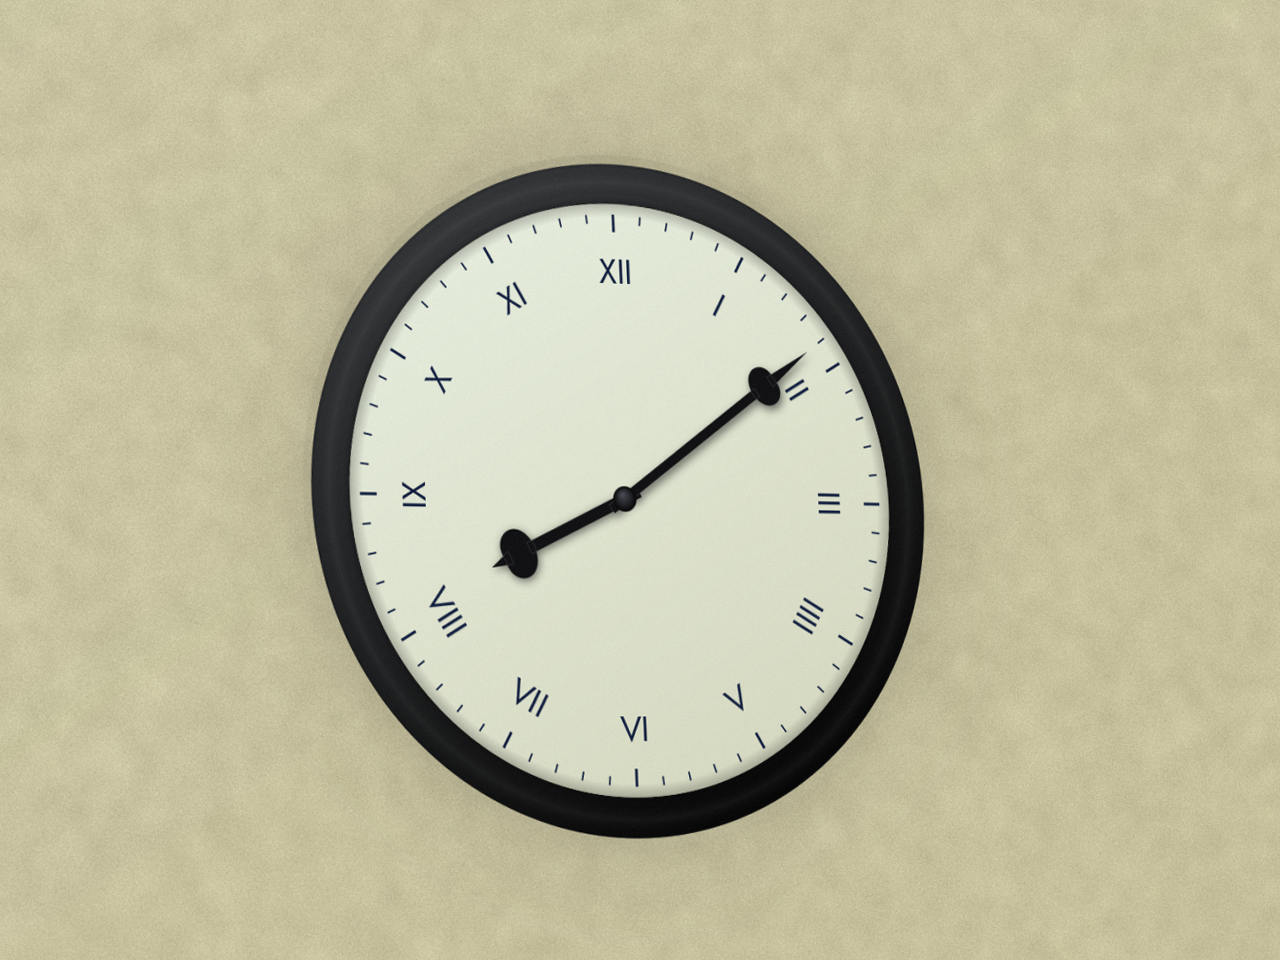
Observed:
{"hour": 8, "minute": 9}
